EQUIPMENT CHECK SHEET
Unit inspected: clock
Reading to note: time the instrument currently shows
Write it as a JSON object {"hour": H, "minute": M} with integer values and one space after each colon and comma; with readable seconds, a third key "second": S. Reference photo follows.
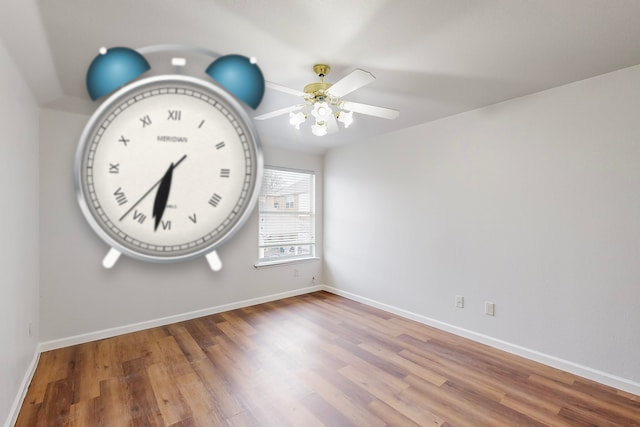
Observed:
{"hour": 6, "minute": 31, "second": 37}
